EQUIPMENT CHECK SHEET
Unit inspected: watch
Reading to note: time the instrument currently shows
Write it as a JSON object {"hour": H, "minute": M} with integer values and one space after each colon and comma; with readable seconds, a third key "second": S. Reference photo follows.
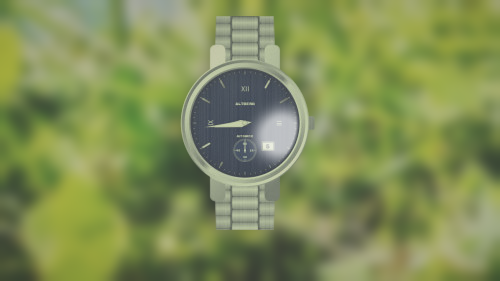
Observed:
{"hour": 8, "minute": 44}
